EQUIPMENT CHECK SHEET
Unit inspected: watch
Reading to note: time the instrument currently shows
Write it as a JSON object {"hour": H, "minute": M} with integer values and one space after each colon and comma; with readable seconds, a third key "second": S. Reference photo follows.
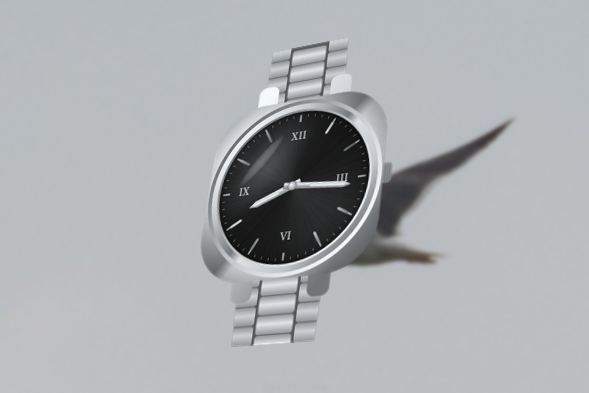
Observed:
{"hour": 8, "minute": 16}
